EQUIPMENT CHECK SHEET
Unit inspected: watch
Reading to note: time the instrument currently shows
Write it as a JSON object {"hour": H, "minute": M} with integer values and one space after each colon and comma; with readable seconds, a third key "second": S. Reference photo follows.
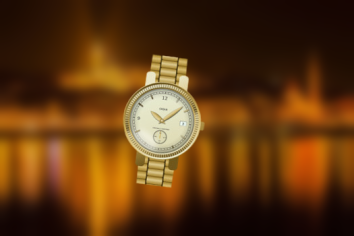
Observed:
{"hour": 10, "minute": 8}
